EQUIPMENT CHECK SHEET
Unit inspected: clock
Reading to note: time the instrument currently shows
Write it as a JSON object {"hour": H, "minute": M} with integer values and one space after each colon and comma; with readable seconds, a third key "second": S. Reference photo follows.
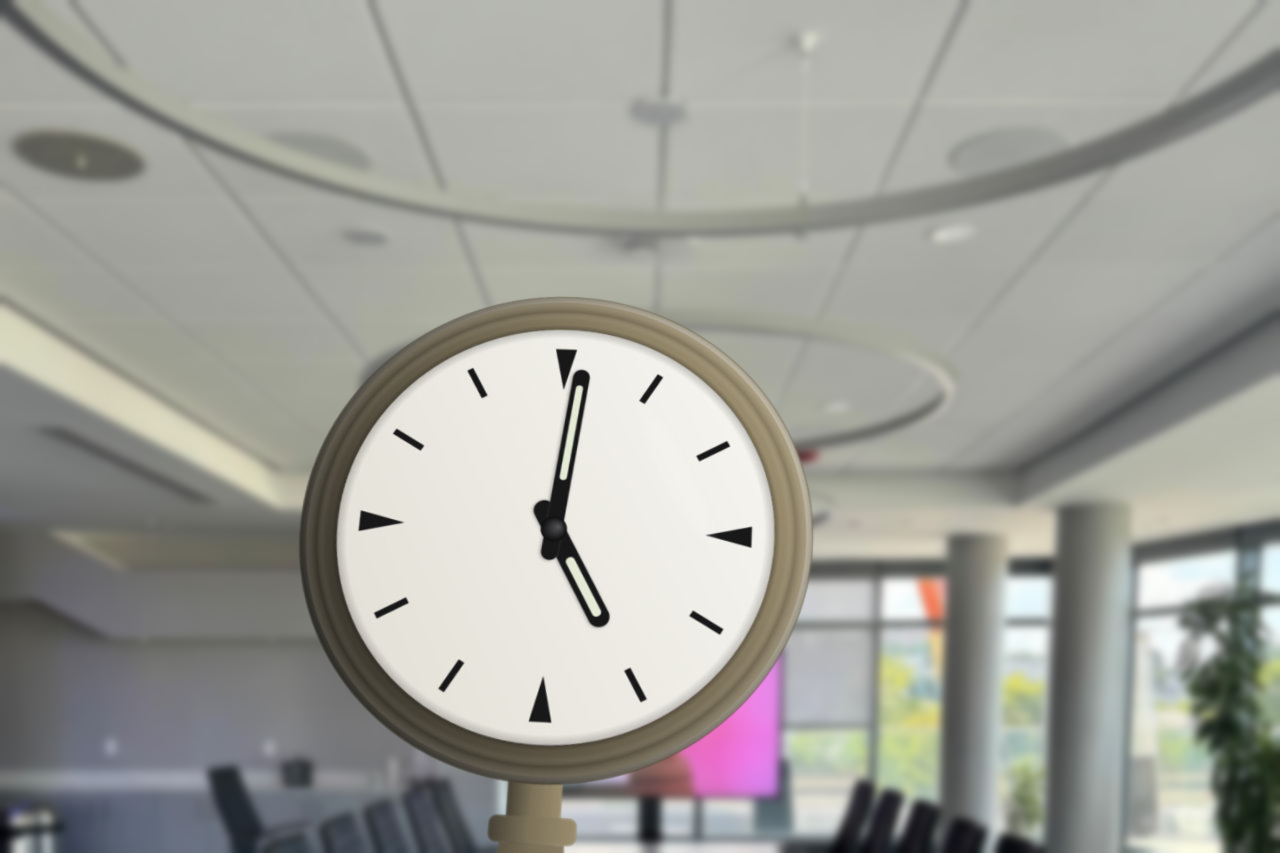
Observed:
{"hour": 5, "minute": 1}
